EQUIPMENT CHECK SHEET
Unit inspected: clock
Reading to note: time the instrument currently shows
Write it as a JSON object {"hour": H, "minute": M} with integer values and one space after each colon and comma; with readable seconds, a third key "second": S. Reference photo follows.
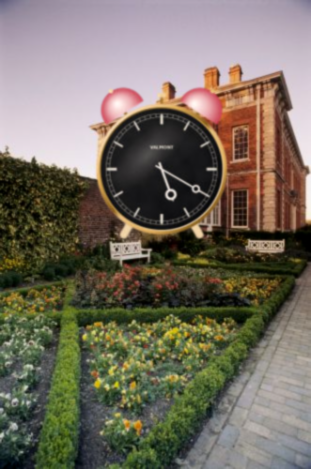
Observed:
{"hour": 5, "minute": 20}
